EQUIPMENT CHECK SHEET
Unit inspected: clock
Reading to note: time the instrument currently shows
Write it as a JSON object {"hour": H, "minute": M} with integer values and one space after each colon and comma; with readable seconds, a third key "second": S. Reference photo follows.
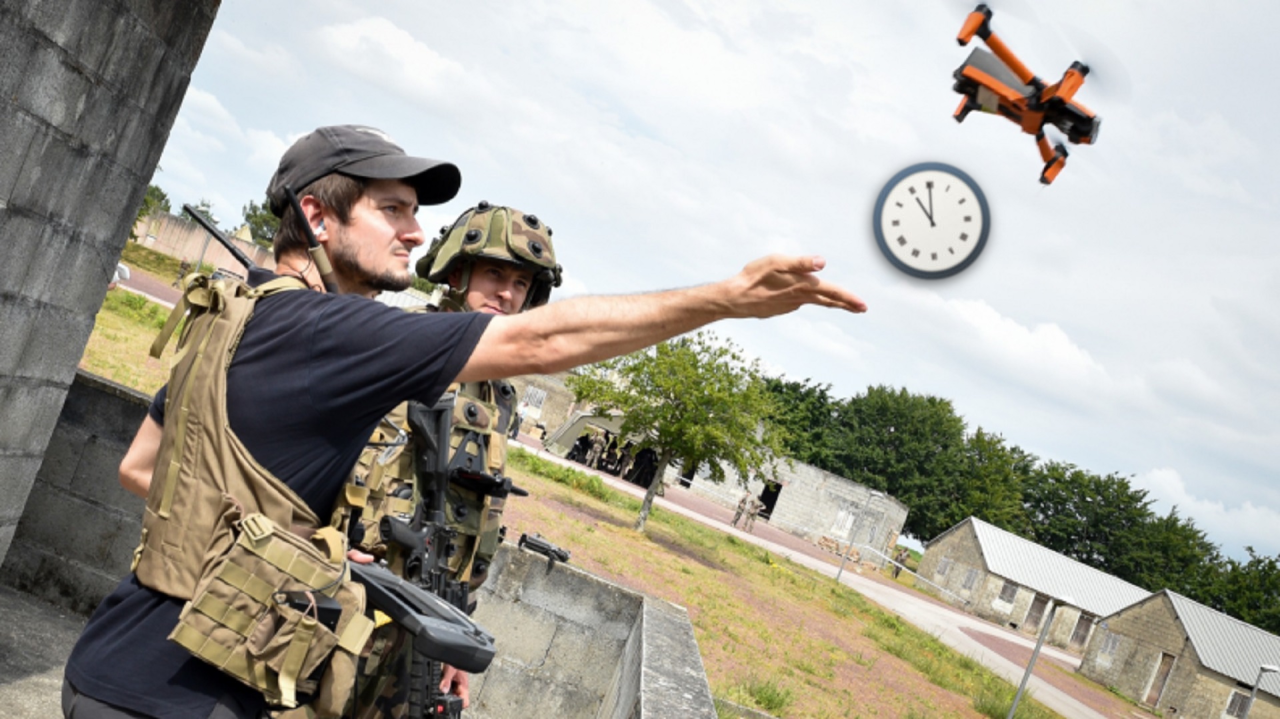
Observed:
{"hour": 11, "minute": 0}
